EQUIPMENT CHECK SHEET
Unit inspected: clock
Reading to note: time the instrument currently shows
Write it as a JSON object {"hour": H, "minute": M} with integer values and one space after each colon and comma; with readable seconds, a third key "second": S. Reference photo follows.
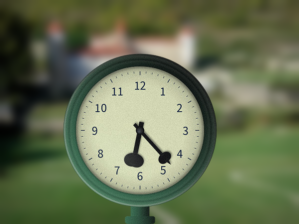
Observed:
{"hour": 6, "minute": 23}
